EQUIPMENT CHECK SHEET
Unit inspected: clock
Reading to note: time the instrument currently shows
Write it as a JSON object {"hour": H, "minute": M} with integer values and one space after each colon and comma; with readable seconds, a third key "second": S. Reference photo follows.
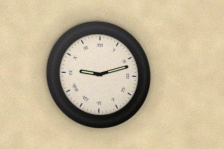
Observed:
{"hour": 9, "minute": 12}
